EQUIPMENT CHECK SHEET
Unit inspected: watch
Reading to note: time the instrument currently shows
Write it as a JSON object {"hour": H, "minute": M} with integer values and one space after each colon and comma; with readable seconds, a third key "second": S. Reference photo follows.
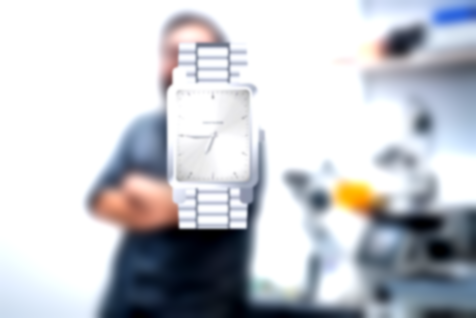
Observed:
{"hour": 6, "minute": 45}
